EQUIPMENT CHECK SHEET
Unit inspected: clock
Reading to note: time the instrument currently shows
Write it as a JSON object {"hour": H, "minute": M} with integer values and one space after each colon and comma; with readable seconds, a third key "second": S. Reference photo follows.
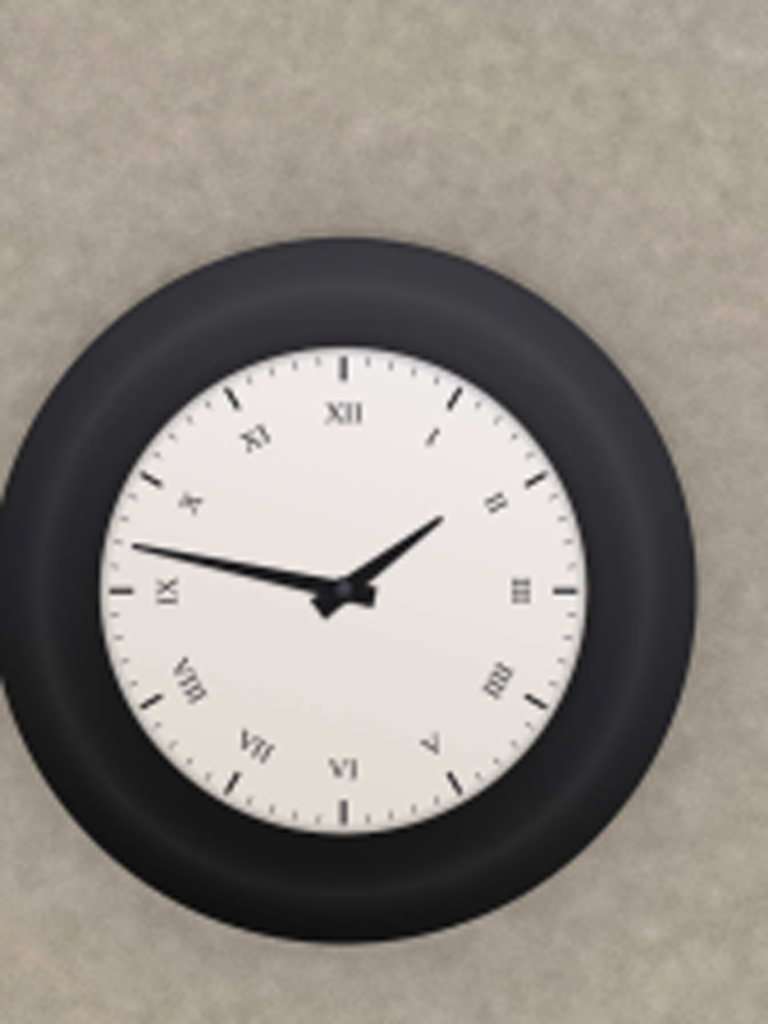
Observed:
{"hour": 1, "minute": 47}
